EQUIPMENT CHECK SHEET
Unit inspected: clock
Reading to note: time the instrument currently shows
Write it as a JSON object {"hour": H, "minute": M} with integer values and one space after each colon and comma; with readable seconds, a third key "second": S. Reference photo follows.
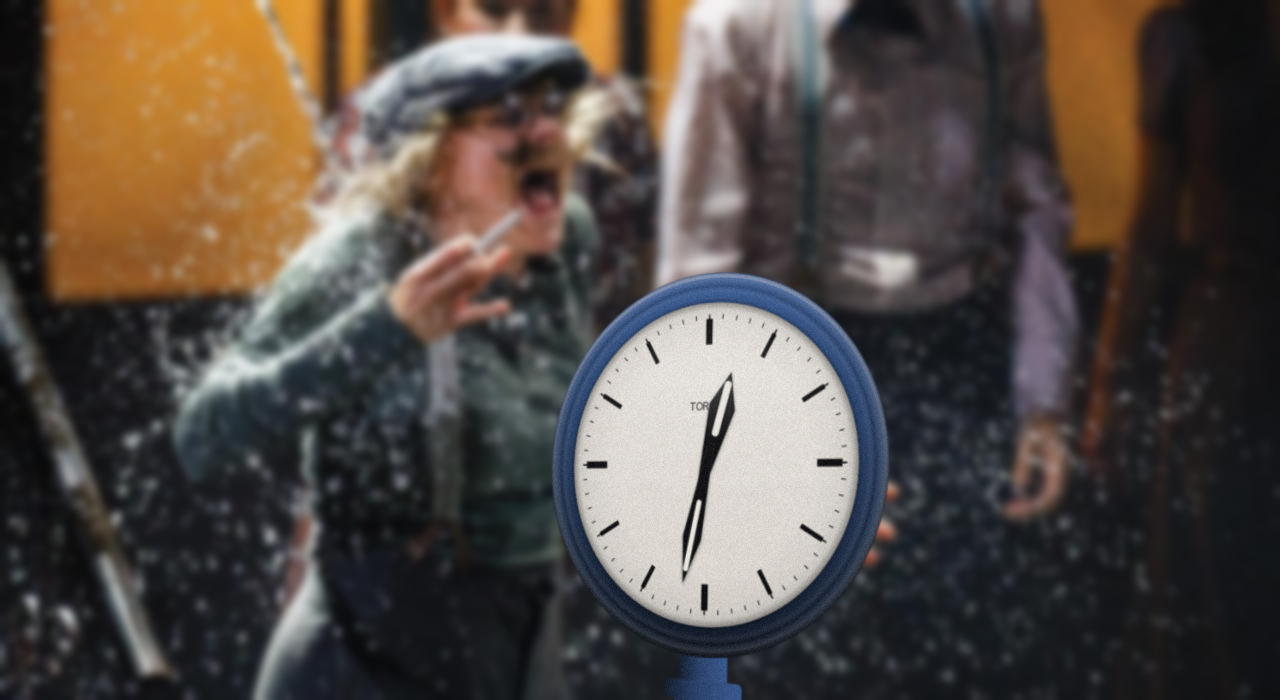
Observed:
{"hour": 12, "minute": 32}
